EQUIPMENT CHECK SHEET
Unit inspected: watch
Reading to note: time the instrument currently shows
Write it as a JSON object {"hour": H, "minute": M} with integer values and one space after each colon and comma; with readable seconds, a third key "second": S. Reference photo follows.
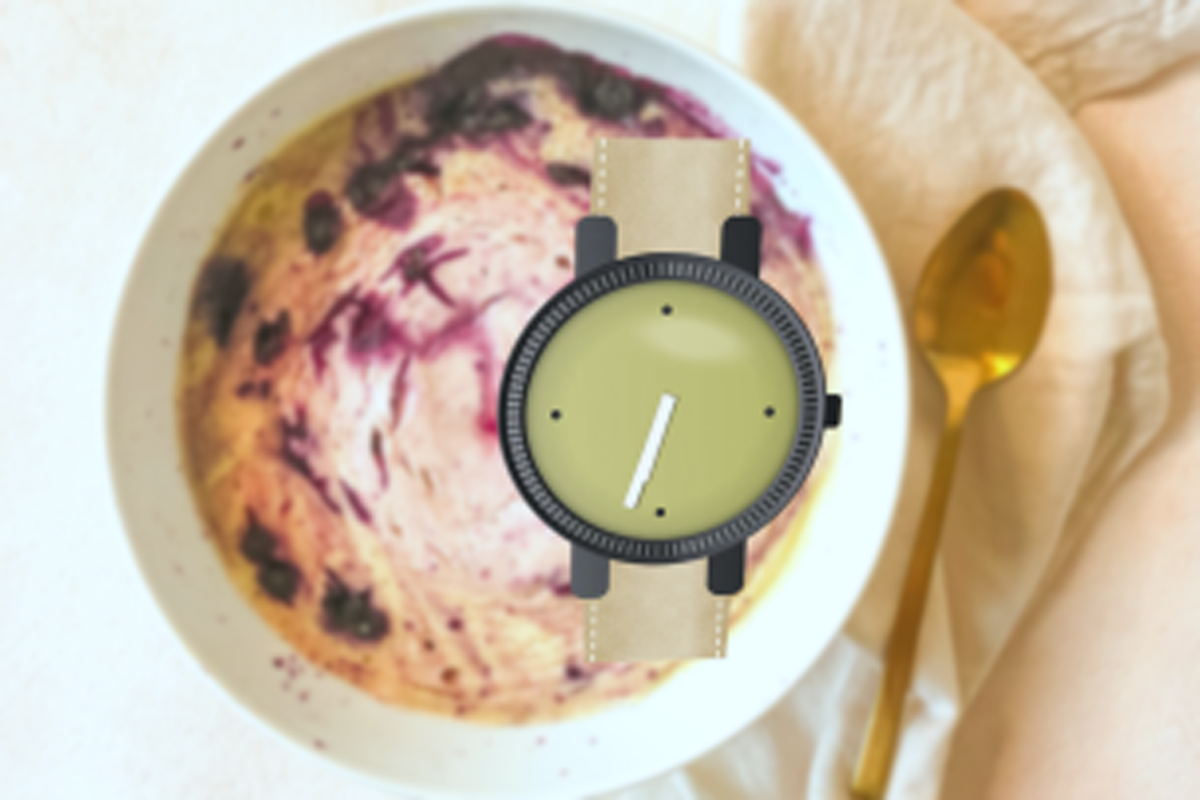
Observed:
{"hour": 6, "minute": 33}
